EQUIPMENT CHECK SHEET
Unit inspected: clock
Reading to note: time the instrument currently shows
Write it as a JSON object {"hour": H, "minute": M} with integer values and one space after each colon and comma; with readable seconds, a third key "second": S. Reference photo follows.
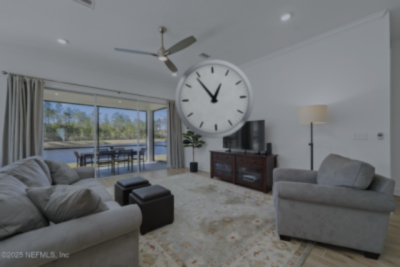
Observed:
{"hour": 12, "minute": 54}
